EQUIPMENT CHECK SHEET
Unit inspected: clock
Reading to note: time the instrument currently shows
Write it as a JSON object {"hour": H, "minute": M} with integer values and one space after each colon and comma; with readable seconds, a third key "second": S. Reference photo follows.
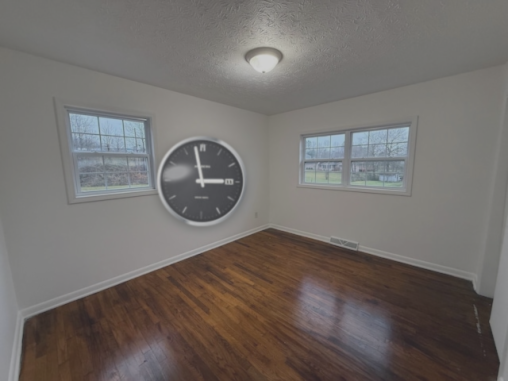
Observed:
{"hour": 2, "minute": 58}
